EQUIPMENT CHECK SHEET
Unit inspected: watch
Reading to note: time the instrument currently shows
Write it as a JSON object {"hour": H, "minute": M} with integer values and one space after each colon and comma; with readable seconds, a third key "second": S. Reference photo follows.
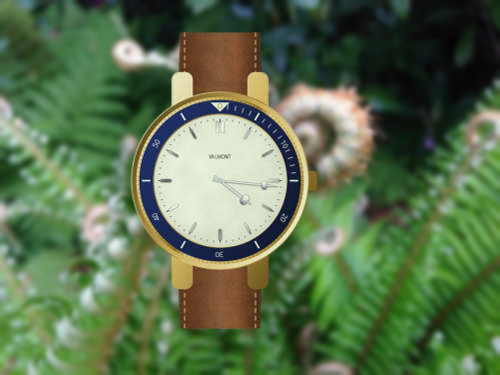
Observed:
{"hour": 4, "minute": 16}
